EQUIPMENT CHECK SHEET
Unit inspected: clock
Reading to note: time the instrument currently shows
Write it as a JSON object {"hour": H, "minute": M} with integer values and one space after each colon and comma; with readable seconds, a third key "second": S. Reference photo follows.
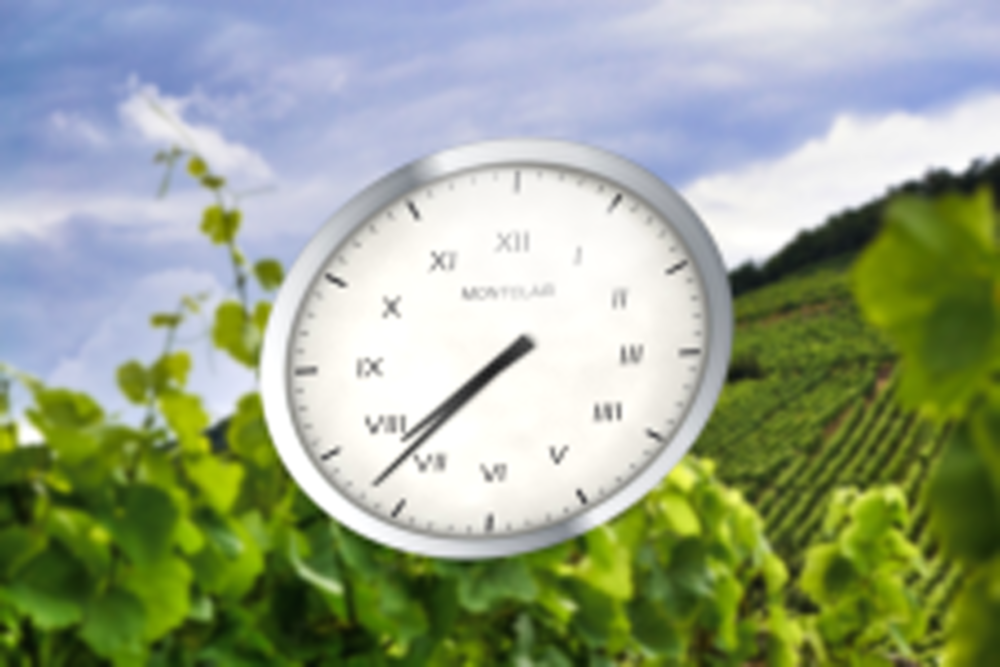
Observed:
{"hour": 7, "minute": 37}
